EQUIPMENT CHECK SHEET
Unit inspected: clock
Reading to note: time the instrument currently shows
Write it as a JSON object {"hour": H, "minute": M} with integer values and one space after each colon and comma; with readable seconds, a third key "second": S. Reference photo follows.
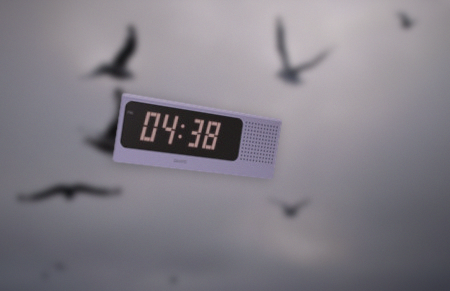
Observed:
{"hour": 4, "minute": 38}
